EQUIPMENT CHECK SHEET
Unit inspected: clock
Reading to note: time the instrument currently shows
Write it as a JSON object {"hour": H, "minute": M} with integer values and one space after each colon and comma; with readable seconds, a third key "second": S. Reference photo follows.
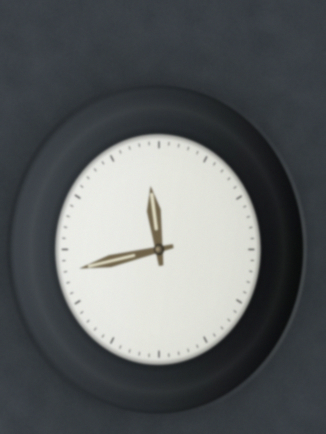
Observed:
{"hour": 11, "minute": 43}
